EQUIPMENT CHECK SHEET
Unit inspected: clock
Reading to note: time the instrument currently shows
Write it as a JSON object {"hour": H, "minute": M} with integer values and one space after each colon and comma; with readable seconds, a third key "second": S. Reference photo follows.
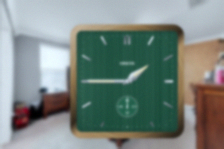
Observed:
{"hour": 1, "minute": 45}
